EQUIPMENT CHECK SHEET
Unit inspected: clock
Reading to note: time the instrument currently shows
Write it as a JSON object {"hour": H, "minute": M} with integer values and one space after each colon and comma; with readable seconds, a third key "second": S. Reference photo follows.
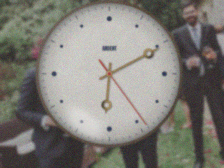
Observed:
{"hour": 6, "minute": 10, "second": 24}
